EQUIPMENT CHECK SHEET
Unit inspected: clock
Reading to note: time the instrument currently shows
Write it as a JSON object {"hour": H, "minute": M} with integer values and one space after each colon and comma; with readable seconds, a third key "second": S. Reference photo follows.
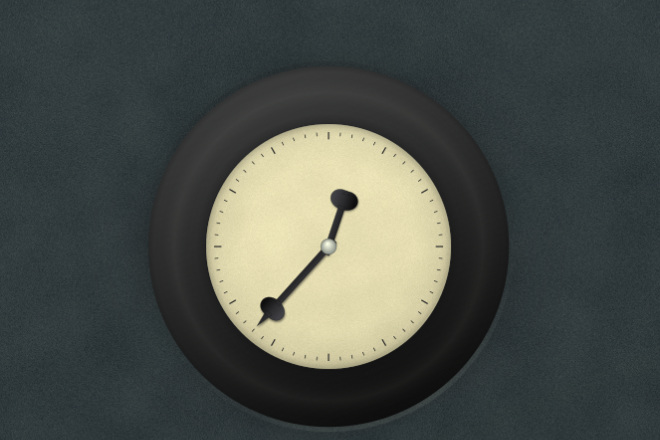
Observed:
{"hour": 12, "minute": 37}
